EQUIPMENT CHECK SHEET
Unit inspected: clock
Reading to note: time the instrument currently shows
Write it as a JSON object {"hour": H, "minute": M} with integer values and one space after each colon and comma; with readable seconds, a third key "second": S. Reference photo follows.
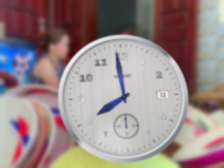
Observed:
{"hour": 7, "minute": 59}
